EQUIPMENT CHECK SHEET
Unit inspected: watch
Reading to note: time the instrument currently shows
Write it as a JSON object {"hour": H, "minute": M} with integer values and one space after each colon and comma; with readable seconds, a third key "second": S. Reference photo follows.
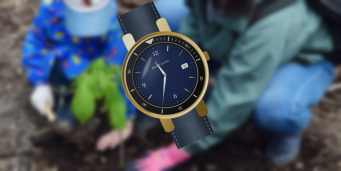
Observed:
{"hour": 11, "minute": 35}
